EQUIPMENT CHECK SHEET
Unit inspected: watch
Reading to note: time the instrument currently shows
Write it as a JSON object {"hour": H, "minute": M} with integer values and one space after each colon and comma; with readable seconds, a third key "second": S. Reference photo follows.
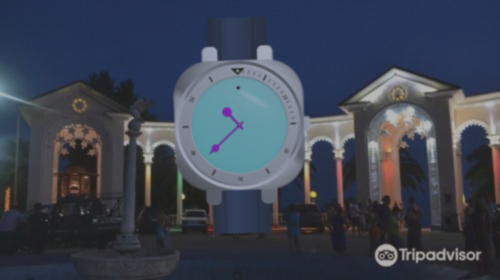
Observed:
{"hour": 10, "minute": 38}
